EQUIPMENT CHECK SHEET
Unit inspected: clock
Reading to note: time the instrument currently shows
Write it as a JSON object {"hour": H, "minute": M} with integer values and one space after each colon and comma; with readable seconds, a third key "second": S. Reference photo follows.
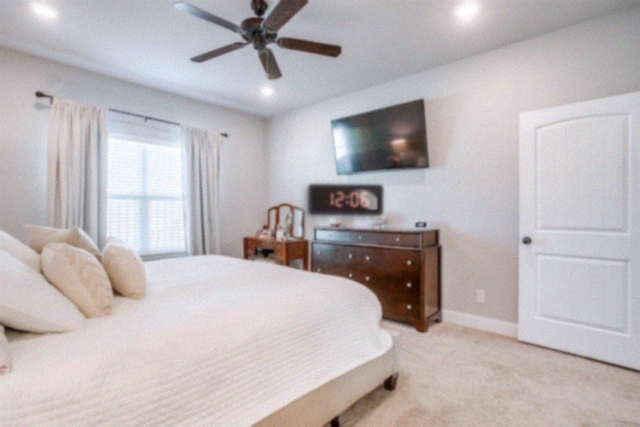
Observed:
{"hour": 12, "minute": 6}
